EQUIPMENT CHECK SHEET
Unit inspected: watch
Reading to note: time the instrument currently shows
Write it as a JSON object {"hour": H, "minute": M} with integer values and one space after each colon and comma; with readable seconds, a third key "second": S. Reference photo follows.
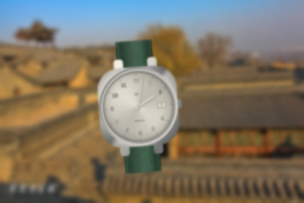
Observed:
{"hour": 2, "minute": 2}
